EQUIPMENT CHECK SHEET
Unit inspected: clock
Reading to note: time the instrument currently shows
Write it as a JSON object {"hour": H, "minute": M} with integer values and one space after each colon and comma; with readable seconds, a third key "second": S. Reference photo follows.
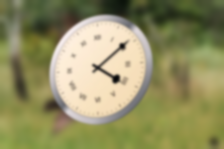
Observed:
{"hour": 4, "minute": 9}
